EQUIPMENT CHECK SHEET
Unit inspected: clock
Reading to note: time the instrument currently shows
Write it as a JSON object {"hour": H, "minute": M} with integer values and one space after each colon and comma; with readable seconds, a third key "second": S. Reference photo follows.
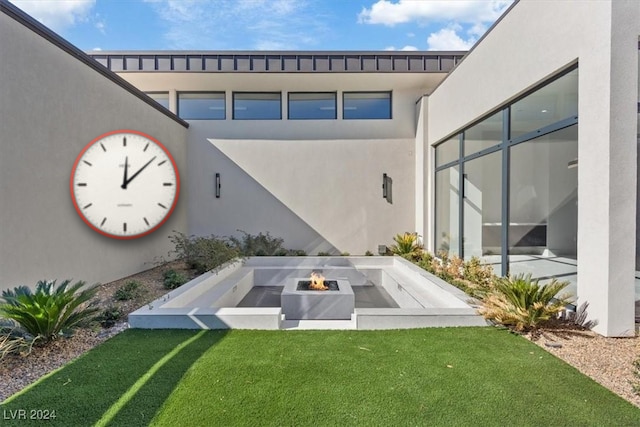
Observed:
{"hour": 12, "minute": 8}
